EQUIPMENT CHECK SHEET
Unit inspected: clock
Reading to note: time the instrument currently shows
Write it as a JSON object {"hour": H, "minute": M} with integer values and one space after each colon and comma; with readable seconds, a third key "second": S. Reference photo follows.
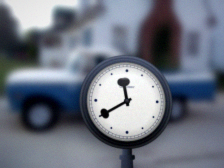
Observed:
{"hour": 11, "minute": 40}
